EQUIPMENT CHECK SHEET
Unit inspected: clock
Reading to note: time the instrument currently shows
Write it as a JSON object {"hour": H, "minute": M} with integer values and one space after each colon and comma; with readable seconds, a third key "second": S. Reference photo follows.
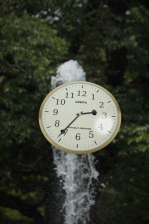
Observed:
{"hour": 2, "minute": 36}
